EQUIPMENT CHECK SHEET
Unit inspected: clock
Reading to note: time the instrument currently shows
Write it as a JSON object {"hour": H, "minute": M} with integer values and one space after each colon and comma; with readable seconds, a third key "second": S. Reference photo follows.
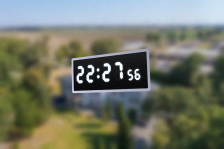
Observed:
{"hour": 22, "minute": 27, "second": 56}
